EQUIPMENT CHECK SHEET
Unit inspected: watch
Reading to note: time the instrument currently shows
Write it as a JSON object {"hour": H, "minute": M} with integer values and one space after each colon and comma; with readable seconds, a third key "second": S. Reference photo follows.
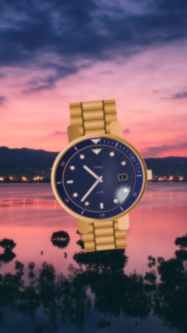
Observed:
{"hour": 10, "minute": 37}
